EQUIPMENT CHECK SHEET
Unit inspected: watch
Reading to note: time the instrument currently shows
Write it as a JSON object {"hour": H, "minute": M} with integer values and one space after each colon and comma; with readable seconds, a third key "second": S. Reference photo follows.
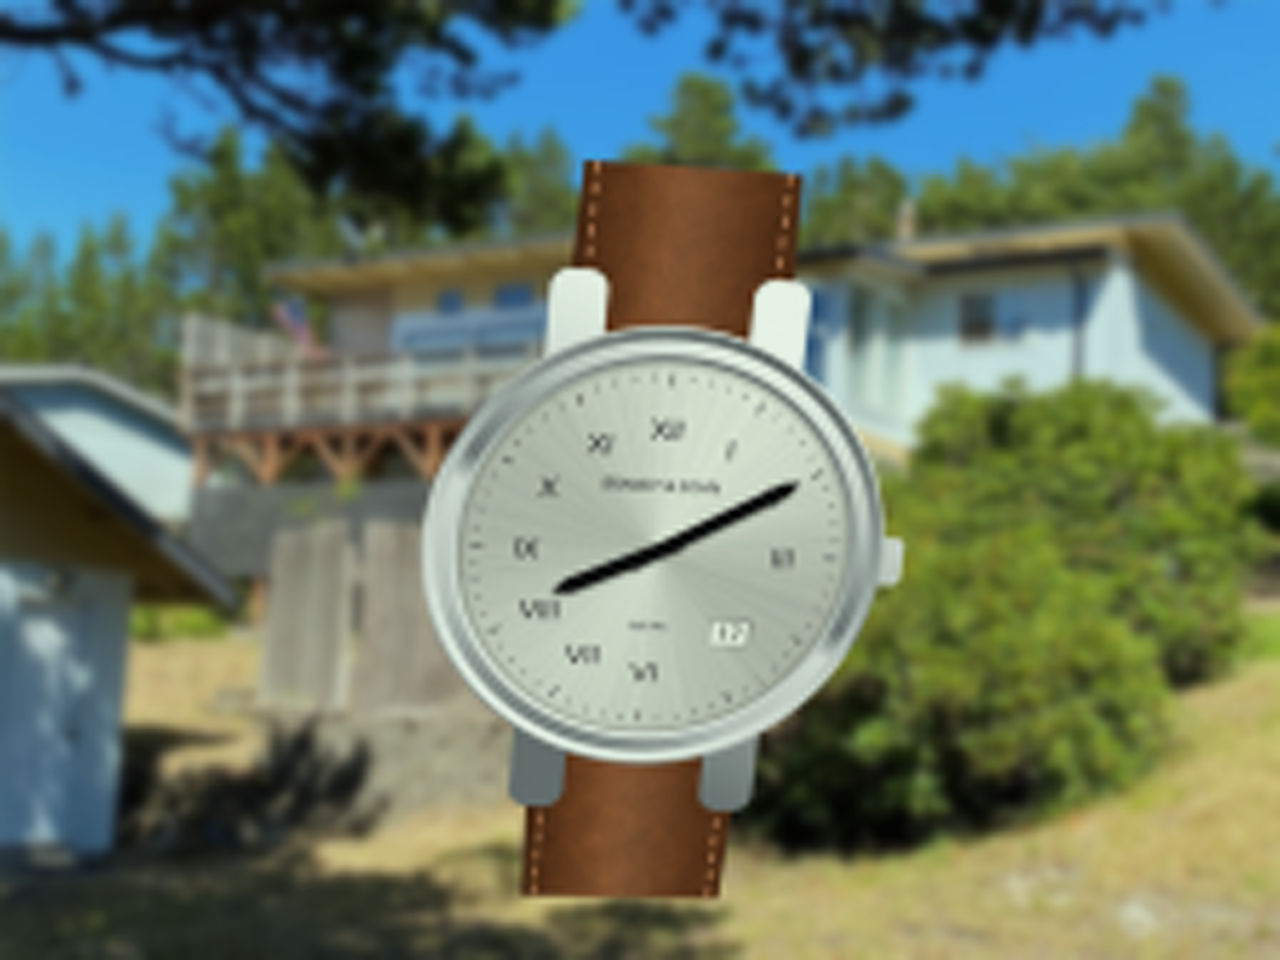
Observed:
{"hour": 8, "minute": 10}
